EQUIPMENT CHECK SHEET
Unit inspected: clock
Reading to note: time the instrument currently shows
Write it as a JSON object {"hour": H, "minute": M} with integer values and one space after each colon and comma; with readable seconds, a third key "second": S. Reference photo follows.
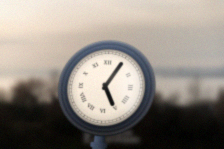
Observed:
{"hour": 5, "minute": 5}
